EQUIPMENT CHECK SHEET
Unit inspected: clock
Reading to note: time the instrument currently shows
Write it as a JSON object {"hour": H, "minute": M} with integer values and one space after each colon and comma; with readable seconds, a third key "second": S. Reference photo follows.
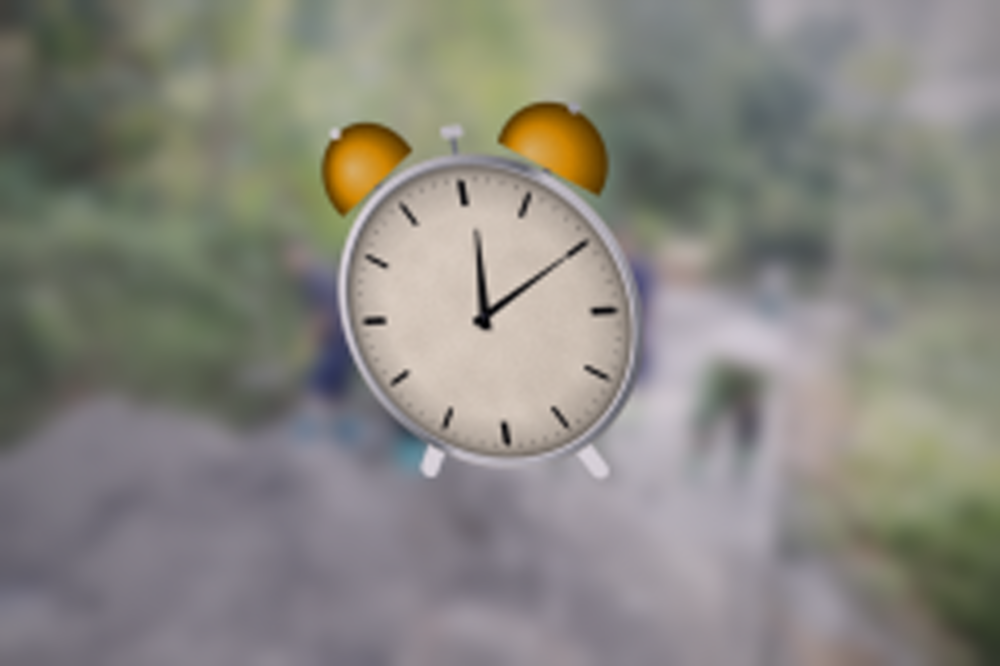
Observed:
{"hour": 12, "minute": 10}
